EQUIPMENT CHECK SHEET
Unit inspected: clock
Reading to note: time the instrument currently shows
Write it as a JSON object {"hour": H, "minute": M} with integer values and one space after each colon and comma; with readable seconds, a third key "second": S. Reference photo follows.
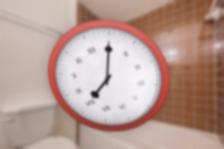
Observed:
{"hour": 8, "minute": 5}
